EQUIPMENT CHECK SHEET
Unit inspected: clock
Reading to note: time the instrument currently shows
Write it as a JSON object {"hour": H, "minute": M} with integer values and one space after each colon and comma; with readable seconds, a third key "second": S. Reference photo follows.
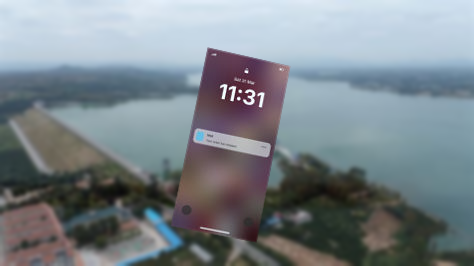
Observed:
{"hour": 11, "minute": 31}
